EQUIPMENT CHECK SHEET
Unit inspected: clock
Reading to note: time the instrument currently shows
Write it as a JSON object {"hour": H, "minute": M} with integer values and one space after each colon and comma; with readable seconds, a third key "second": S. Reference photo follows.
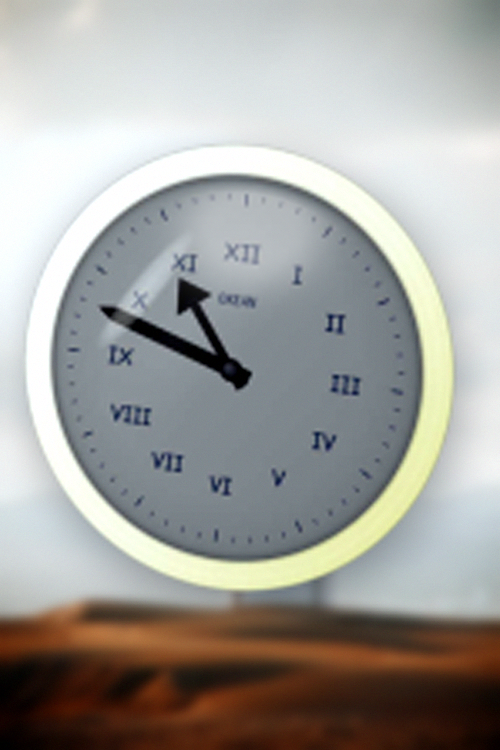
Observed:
{"hour": 10, "minute": 48}
